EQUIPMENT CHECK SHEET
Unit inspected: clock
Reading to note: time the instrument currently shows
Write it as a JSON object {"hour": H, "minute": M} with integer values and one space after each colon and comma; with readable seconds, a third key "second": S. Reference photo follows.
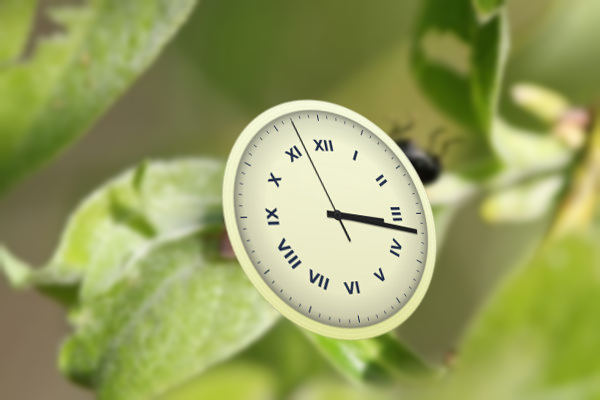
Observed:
{"hour": 3, "minute": 16, "second": 57}
